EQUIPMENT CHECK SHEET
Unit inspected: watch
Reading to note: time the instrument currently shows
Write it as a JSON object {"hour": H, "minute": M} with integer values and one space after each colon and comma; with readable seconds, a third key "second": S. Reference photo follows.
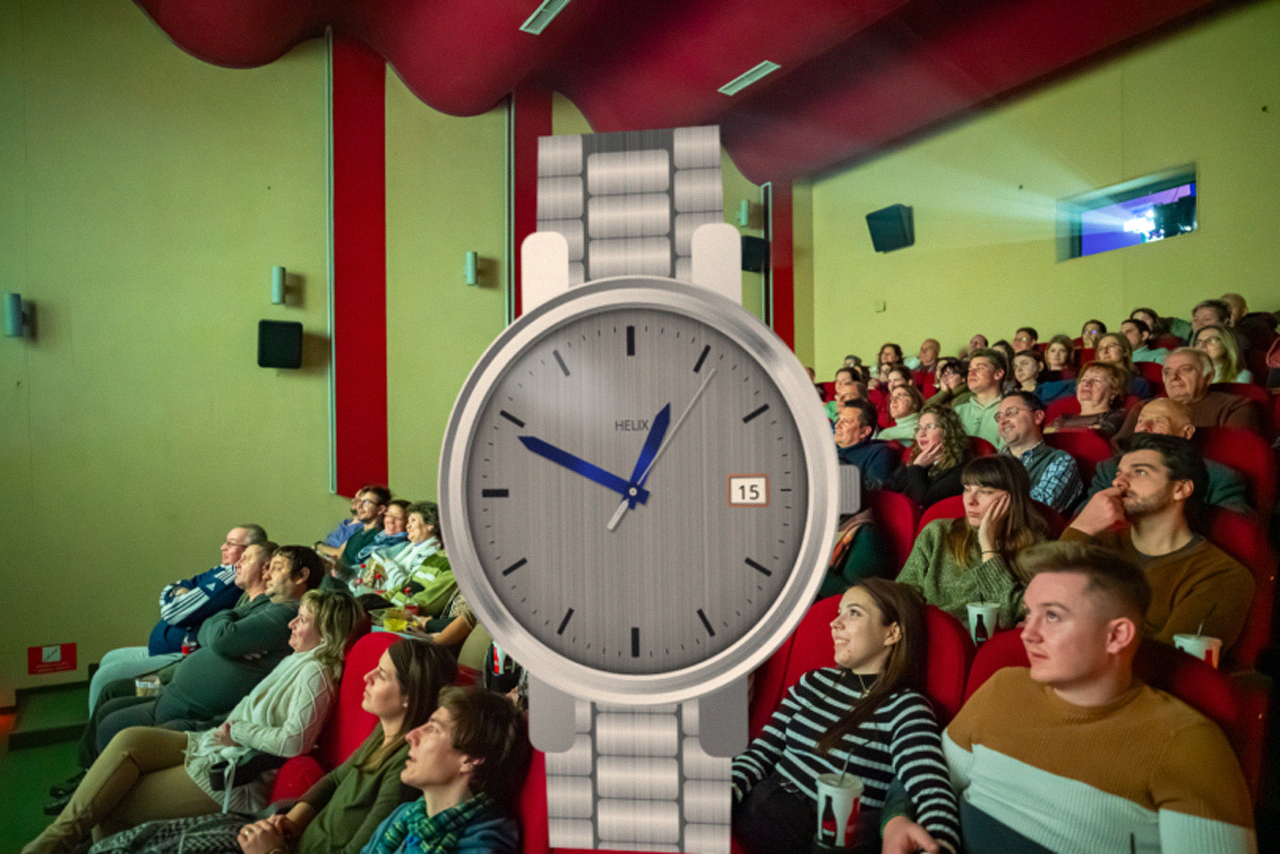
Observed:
{"hour": 12, "minute": 49, "second": 6}
